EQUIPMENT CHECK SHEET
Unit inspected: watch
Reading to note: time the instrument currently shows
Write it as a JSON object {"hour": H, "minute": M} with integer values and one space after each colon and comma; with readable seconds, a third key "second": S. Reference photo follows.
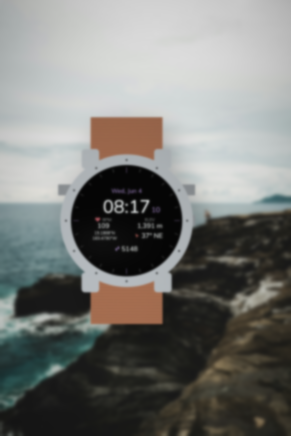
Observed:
{"hour": 8, "minute": 17}
